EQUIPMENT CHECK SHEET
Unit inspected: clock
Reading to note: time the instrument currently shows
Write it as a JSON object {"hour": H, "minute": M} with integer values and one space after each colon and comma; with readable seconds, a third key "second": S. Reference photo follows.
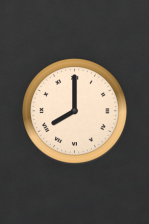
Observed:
{"hour": 8, "minute": 0}
